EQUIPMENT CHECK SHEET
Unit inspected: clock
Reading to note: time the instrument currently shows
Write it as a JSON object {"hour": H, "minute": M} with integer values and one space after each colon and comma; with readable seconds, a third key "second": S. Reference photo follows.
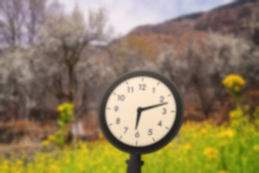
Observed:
{"hour": 6, "minute": 12}
